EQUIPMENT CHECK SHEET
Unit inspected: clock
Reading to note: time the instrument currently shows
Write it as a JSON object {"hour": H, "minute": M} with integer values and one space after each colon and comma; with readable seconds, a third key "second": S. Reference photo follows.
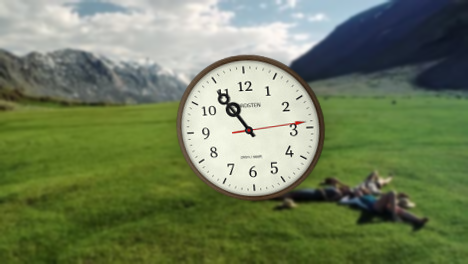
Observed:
{"hour": 10, "minute": 54, "second": 14}
